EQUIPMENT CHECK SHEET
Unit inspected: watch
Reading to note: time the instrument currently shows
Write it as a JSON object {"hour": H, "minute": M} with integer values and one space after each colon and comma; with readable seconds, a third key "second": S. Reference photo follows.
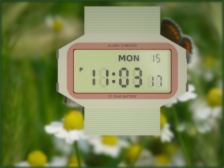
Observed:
{"hour": 11, "minute": 3, "second": 17}
